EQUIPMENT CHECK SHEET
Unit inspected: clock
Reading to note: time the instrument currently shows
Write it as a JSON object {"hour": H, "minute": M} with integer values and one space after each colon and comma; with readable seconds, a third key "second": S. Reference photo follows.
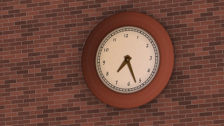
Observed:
{"hour": 7, "minute": 27}
